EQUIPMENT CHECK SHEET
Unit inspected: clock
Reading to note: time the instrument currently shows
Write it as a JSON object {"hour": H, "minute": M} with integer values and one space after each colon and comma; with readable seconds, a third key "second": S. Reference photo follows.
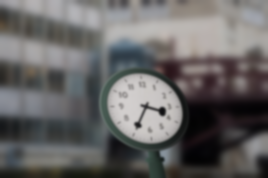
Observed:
{"hour": 3, "minute": 35}
